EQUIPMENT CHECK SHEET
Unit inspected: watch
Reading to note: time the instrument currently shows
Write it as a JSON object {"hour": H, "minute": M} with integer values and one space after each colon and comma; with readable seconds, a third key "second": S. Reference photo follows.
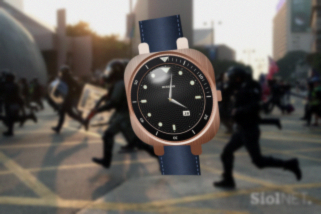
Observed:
{"hour": 4, "minute": 2}
